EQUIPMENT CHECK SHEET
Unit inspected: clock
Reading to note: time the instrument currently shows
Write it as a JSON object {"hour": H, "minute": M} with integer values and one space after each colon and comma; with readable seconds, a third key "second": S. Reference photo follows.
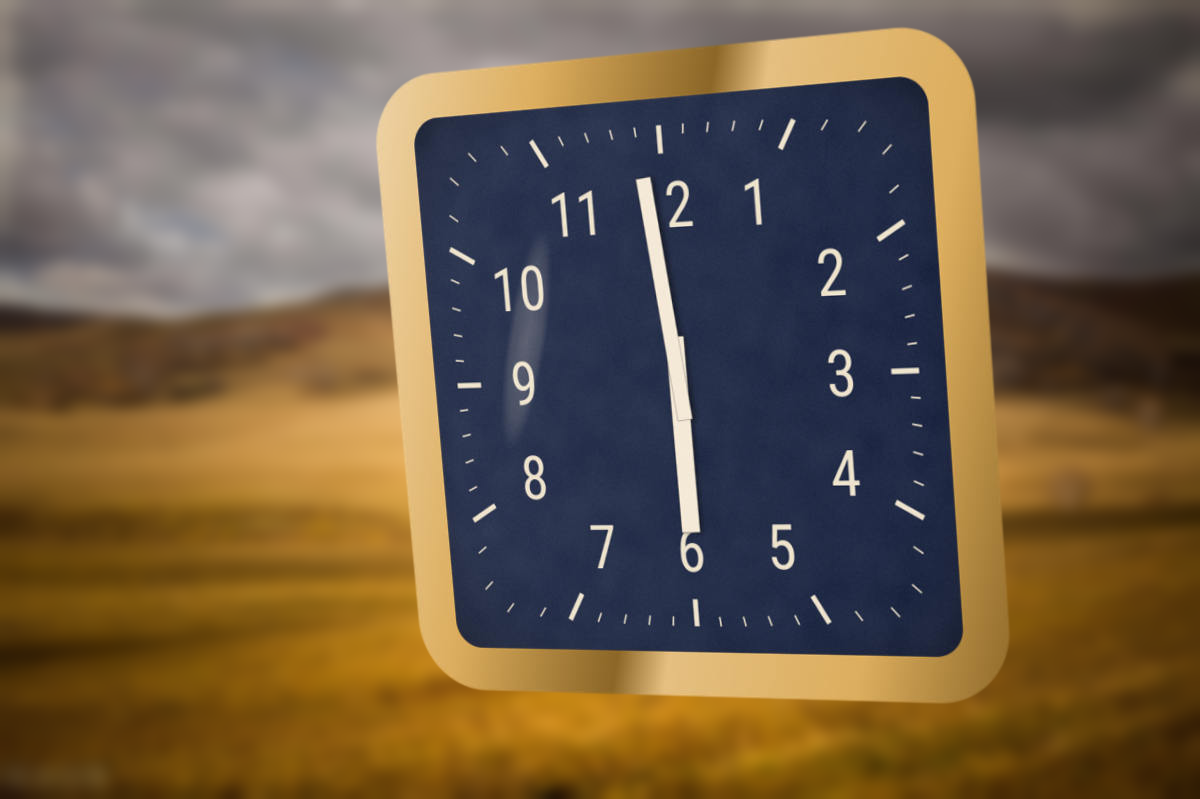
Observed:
{"hour": 5, "minute": 59}
